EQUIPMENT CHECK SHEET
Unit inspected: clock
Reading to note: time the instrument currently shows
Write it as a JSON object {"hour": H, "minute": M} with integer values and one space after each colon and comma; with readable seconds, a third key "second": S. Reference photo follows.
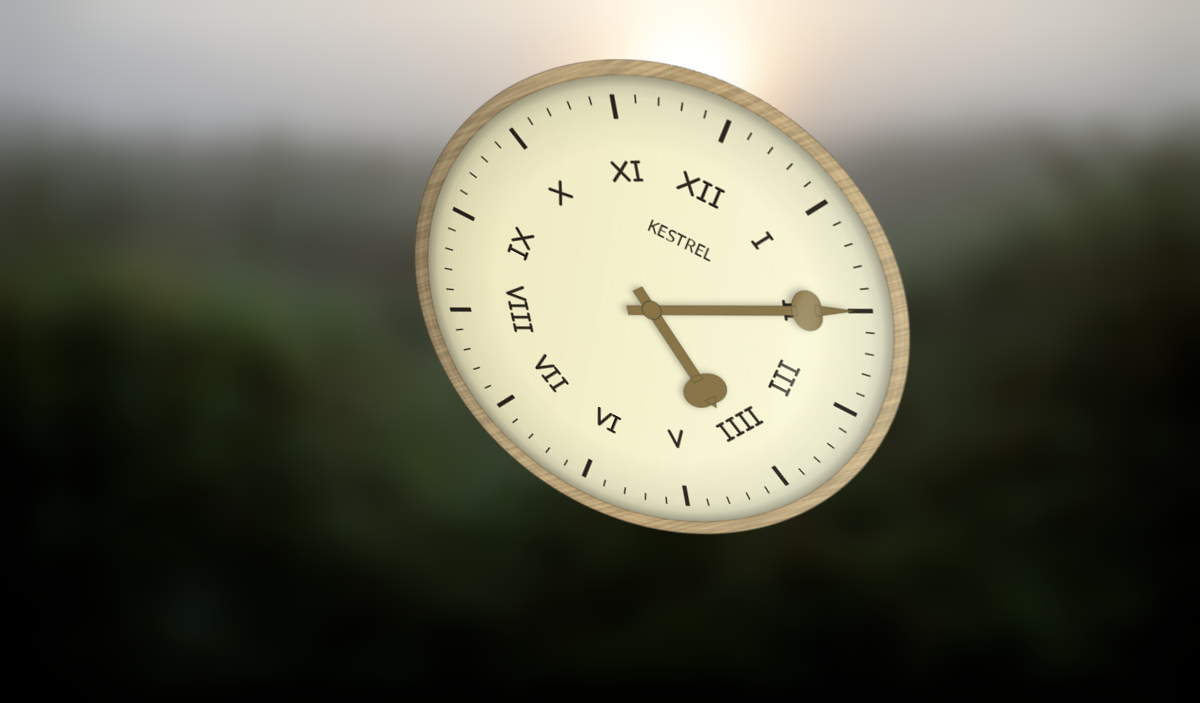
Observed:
{"hour": 4, "minute": 10}
